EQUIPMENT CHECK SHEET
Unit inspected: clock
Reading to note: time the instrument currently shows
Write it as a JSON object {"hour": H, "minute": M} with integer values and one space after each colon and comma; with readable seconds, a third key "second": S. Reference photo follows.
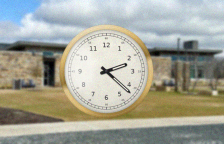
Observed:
{"hour": 2, "minute": 22}
